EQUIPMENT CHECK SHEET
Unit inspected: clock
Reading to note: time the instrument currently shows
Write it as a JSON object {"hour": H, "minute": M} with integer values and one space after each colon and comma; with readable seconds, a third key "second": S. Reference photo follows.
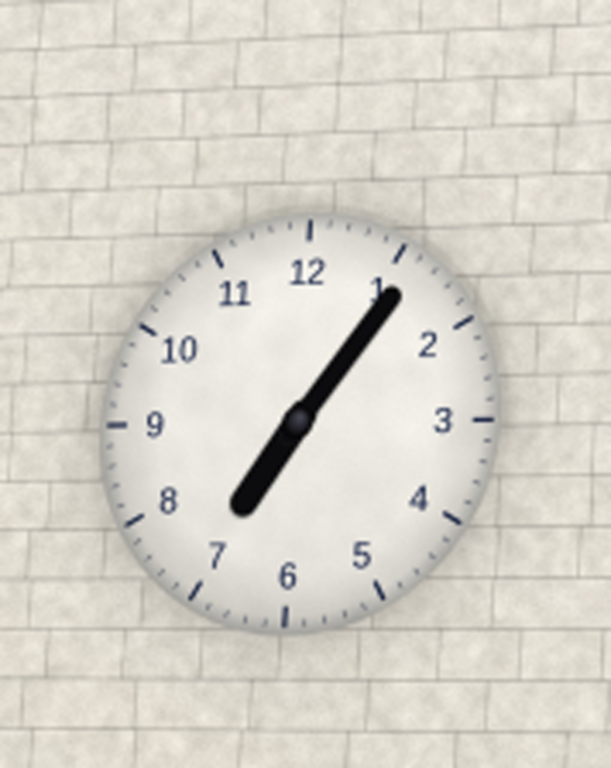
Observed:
{"hour": 7, "minute": 6}
